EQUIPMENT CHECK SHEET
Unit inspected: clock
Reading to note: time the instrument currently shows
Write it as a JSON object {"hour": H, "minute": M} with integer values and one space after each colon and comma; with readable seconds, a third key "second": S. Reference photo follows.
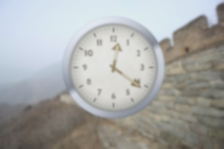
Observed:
{"hour": 12, "minute": 21}
